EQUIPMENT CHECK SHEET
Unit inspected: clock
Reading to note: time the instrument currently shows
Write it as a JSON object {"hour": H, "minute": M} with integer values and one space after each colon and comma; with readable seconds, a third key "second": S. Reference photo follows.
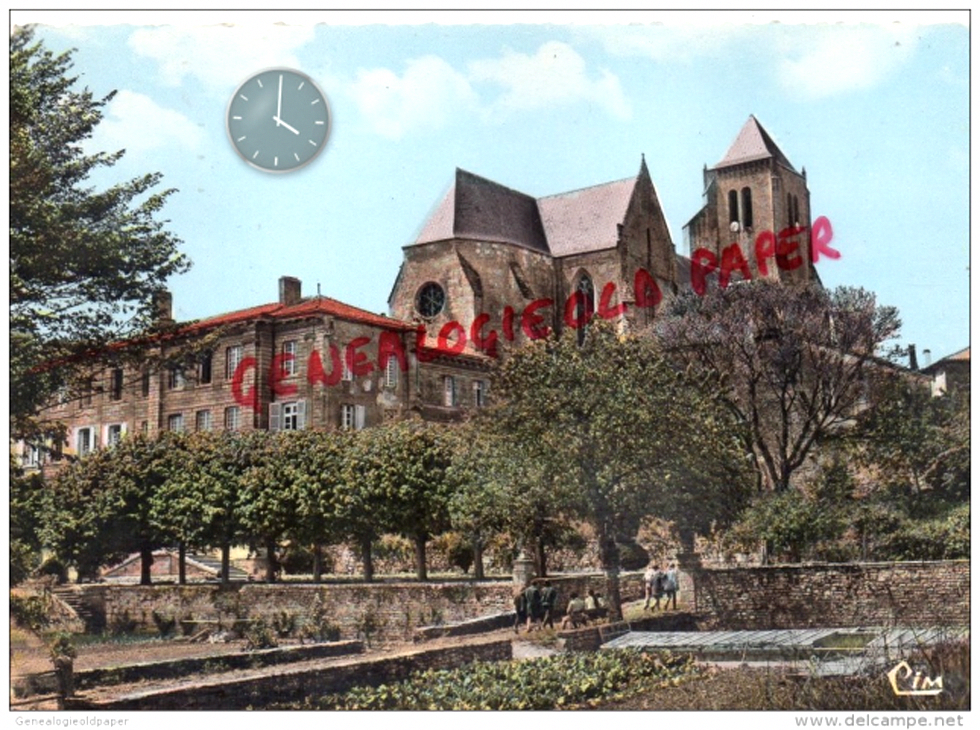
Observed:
{"hour": 4, "minute": 0}
